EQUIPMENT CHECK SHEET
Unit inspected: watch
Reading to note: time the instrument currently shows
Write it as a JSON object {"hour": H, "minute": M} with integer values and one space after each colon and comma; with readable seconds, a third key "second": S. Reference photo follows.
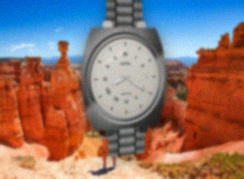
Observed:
{"hour": 8, "minute": 20}
